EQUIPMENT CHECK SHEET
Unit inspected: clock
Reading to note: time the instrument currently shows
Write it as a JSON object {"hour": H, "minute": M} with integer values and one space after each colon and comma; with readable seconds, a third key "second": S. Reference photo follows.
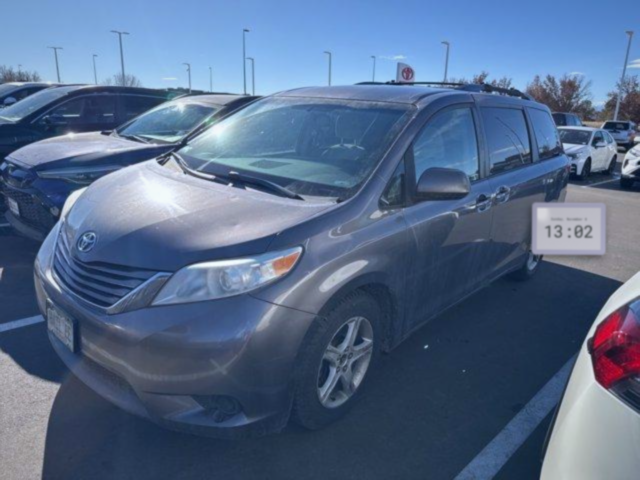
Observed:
{"hour": 13, "minute": 2}
